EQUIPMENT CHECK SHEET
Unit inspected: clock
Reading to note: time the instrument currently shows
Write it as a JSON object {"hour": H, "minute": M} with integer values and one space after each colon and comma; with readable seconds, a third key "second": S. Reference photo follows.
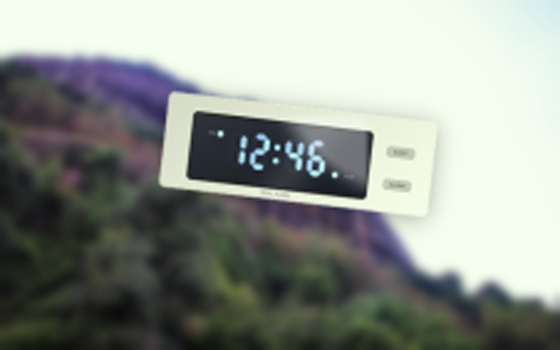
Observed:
{"hour": 12, "minute": 46}
